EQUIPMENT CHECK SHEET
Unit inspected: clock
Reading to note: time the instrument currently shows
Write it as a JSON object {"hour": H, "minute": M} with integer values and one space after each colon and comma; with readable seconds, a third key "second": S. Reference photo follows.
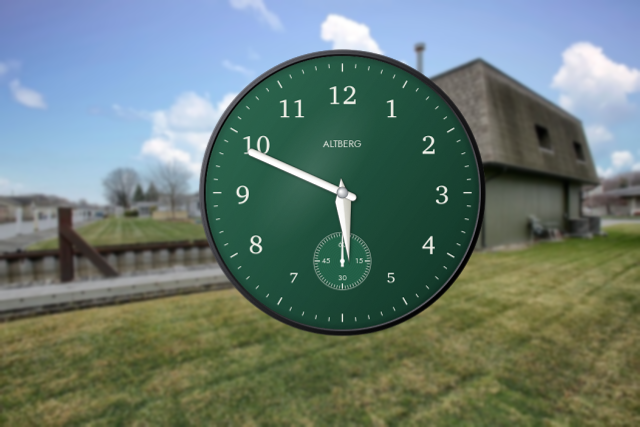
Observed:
{"hour": 5, "minute": 49}
